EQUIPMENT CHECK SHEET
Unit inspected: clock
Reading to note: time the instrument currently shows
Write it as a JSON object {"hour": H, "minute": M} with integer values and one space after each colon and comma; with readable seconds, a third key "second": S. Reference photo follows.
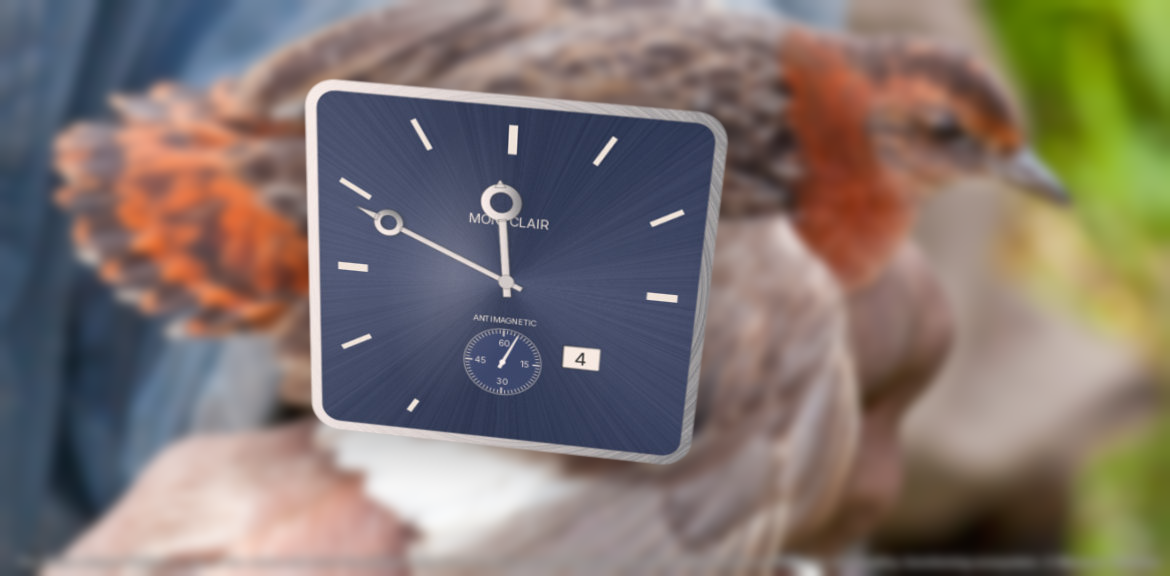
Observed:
{"hour": 11, "minute": 49, "second": 4}
